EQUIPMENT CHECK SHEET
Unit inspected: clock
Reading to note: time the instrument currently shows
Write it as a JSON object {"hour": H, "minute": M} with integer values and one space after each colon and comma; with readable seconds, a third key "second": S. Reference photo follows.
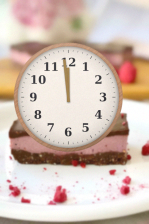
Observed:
{"hour": 11, "minute": 59}
